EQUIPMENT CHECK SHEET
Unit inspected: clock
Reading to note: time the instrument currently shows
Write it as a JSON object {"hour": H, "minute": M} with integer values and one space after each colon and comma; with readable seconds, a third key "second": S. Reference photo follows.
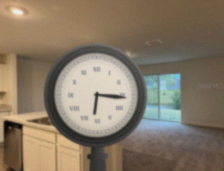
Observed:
{"hour": 6, "minute": 16}
